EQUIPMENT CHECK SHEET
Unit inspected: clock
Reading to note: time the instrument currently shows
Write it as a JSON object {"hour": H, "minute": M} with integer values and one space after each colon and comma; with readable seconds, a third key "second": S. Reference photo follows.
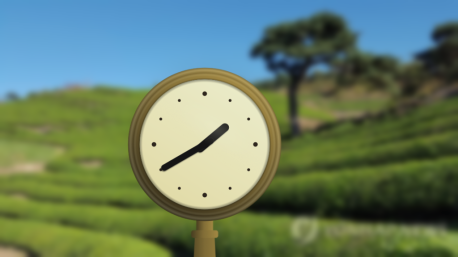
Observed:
{"hour": 1, "minute": 40}
